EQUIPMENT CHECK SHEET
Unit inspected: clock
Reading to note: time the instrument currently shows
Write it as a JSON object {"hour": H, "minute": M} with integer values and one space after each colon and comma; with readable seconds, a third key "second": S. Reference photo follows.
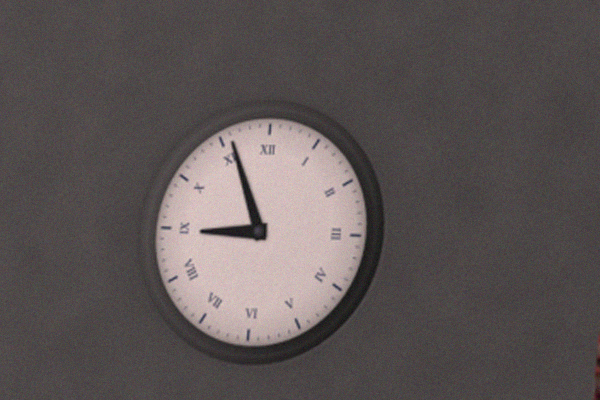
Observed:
{"hour": 8, "minute": 56}
